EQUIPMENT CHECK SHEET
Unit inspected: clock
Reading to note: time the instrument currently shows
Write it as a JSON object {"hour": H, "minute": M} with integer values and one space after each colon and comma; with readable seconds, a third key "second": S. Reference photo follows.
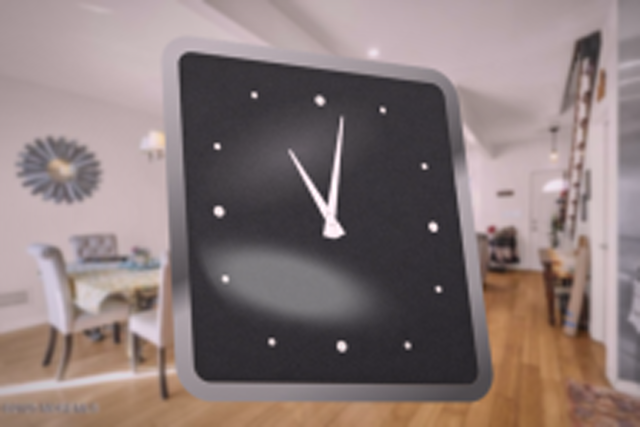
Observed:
{"hour": 11, "minute": 2}
